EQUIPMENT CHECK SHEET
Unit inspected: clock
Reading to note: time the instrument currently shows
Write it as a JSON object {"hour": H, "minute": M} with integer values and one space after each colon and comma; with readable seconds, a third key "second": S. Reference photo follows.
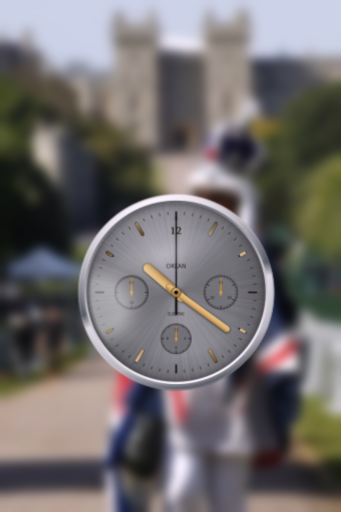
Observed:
{"hour": 10, "minute": 21}
